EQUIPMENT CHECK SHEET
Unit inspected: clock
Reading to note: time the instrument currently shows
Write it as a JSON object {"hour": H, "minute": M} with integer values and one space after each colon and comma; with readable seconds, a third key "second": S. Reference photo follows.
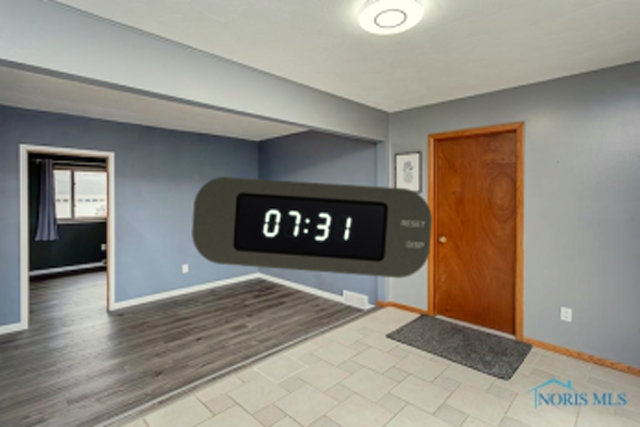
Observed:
{"hour": 7, "minute": 31}
